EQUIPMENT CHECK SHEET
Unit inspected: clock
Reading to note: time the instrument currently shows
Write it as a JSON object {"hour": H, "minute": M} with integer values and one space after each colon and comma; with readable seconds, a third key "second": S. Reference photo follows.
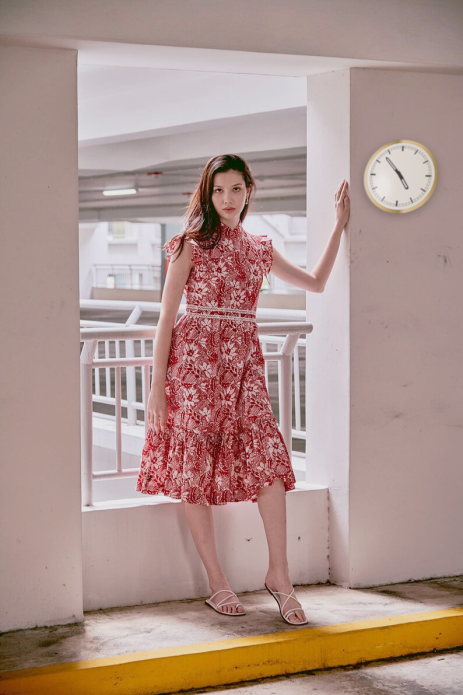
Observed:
{"hour": 4, "minute": 53}
